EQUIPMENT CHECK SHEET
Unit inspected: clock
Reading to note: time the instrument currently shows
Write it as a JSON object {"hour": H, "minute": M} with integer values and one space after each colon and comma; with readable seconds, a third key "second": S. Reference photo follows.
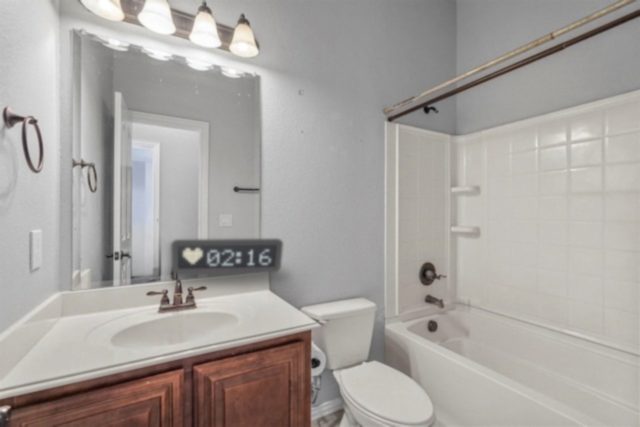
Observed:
{"hour": 2, "minute": 16}
